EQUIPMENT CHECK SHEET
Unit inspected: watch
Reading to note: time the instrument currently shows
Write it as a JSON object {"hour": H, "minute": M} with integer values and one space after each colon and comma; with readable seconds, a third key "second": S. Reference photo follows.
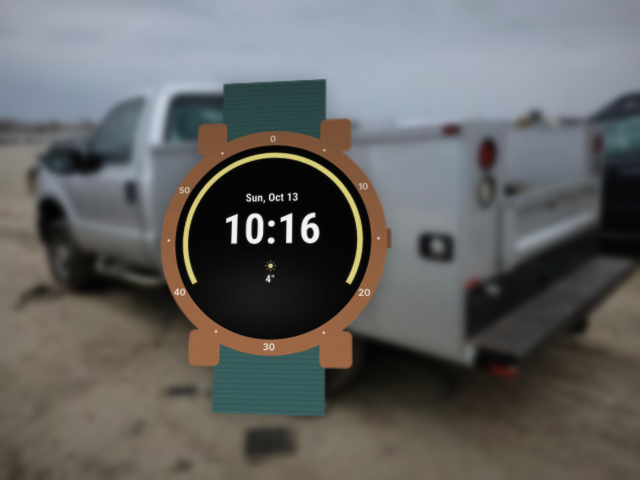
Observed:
{"hour": 10, "minute": 16}
